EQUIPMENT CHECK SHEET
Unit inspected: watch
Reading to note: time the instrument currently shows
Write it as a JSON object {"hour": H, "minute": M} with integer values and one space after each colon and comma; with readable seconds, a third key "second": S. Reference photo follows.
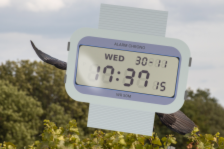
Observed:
{"hour": 17, "minute": 37, "second": 15}
